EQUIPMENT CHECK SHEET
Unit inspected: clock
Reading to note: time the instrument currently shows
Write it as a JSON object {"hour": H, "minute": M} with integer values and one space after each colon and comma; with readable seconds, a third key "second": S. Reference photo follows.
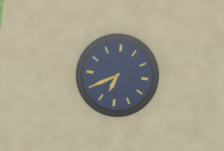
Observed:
{"hour": 6, "minute": 40}
